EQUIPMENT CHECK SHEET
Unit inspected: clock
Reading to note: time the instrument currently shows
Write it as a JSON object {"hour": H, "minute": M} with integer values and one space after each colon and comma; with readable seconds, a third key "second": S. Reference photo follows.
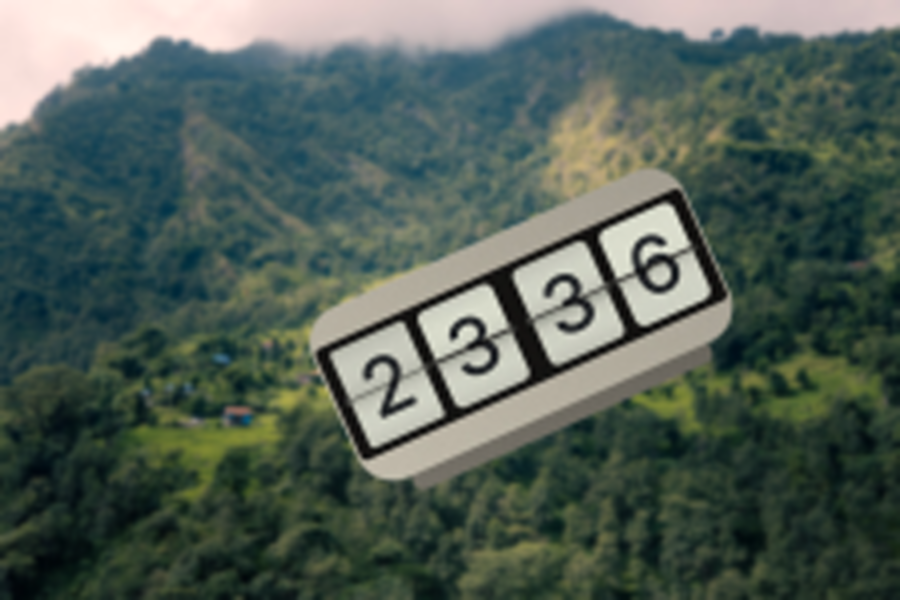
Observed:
{"hour": 23, "minute": 36}
